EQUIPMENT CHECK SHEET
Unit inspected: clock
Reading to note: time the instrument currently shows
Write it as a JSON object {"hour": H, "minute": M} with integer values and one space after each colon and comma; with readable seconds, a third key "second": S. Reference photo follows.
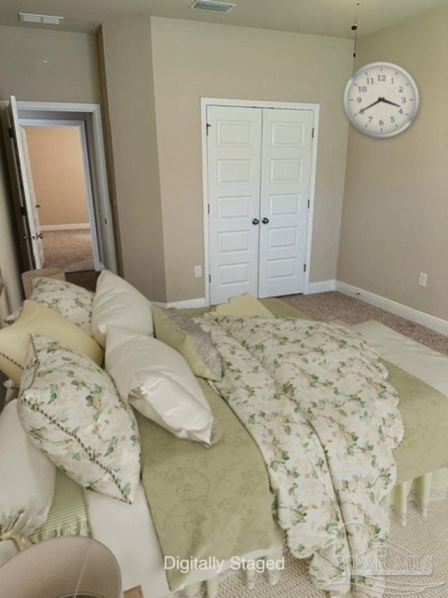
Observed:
{"hour": 3, "minute": 40}
